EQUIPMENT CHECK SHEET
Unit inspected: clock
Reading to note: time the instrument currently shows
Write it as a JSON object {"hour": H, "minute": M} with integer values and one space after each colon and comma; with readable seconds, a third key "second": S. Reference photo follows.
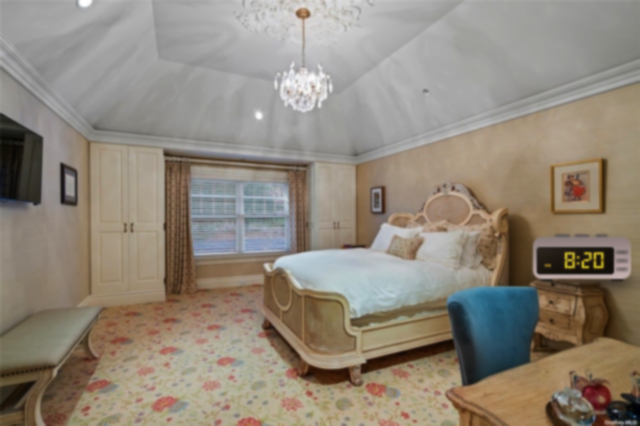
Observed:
{"hour": 8, "minute": 20}
